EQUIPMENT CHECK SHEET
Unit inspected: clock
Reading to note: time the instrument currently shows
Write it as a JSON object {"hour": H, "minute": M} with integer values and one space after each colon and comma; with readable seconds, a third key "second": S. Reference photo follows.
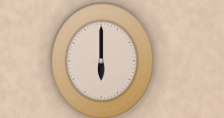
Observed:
{"hour": 6, "minute": 0}
